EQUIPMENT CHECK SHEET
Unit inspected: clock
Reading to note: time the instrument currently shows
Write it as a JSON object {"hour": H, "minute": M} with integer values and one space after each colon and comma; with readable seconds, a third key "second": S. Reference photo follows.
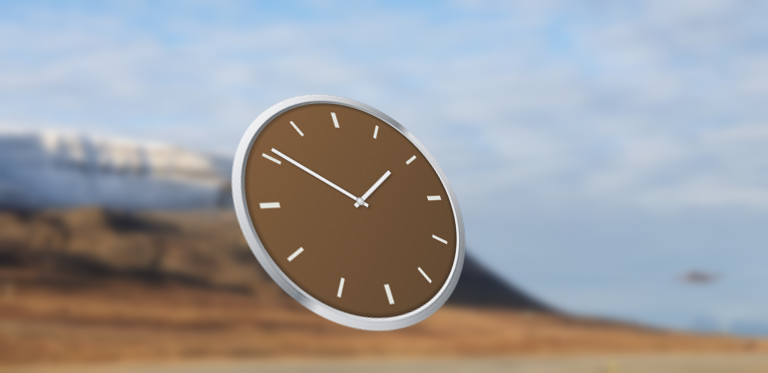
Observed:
{"hour": 1, "minute": 51}
